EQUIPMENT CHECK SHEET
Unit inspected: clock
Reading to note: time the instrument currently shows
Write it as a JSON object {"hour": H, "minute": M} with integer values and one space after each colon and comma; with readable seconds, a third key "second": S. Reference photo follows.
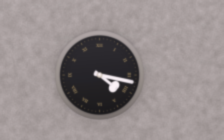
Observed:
{"hour": 4, "minute": 17}
